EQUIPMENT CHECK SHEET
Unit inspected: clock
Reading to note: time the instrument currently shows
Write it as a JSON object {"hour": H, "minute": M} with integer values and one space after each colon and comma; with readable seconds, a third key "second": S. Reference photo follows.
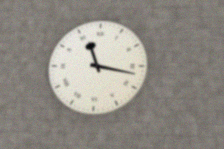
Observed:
{"hour": 11, "minute": 17}
